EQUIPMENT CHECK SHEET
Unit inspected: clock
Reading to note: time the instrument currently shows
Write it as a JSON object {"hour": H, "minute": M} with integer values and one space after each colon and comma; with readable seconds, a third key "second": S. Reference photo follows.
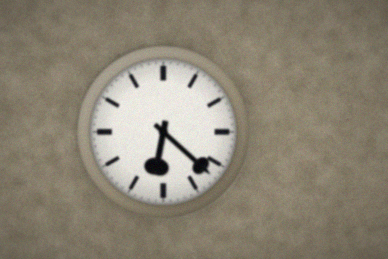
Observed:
{"hour": 6, "minute": 22}
